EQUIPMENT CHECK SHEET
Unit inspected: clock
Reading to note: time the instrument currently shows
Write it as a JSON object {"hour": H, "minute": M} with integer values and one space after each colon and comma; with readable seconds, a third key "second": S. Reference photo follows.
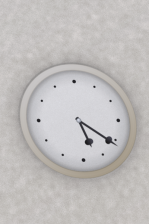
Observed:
{"hour": 5, "minute": 21}
